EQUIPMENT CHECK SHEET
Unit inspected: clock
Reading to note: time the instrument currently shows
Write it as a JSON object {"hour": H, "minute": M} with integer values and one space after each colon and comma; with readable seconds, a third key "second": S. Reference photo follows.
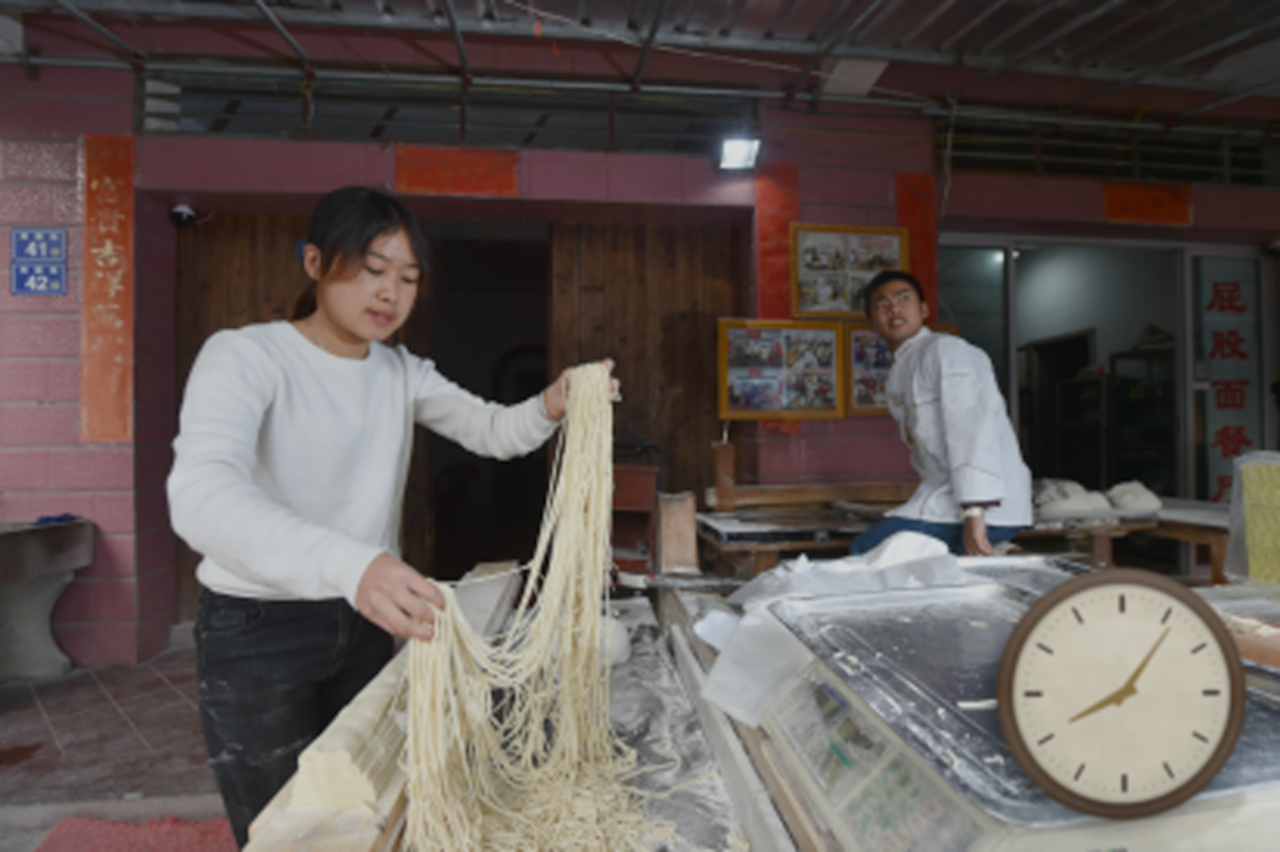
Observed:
{"hour": 8, "minute": 6}
